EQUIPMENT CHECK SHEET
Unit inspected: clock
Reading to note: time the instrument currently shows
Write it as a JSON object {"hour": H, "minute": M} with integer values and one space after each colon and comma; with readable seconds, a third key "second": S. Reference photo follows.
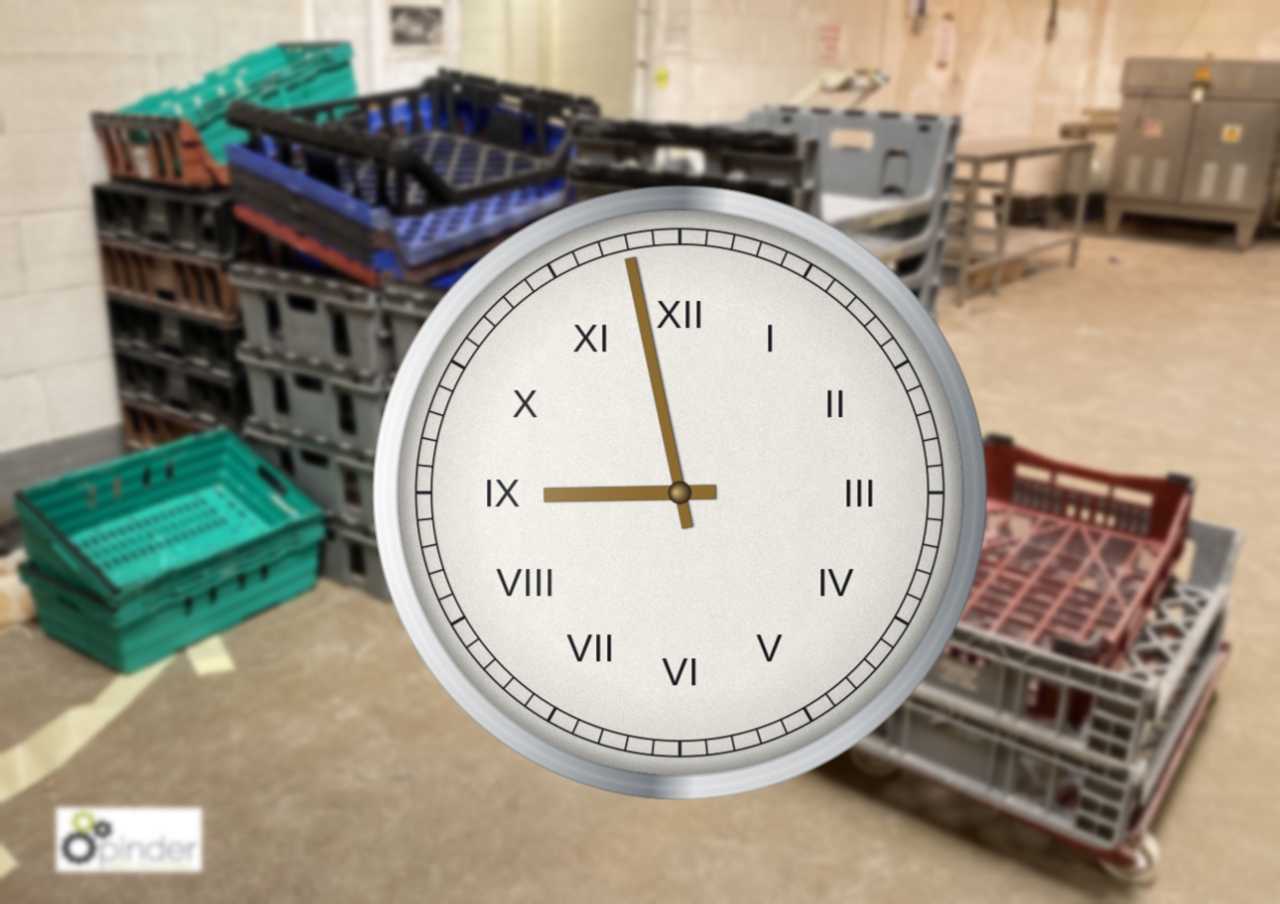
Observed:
{"hour": 8, "minute": 58}
